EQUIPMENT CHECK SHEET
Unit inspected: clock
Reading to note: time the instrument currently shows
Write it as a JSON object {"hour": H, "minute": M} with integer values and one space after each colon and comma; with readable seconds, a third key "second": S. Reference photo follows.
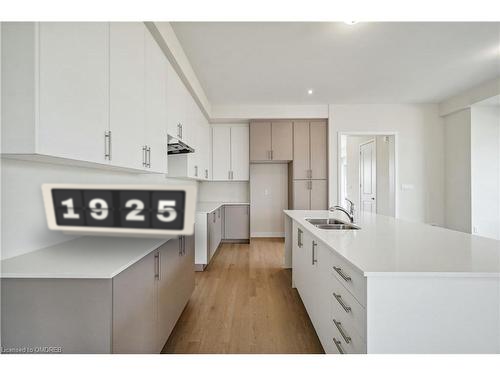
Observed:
{"hour": 19, "minute": 25}
